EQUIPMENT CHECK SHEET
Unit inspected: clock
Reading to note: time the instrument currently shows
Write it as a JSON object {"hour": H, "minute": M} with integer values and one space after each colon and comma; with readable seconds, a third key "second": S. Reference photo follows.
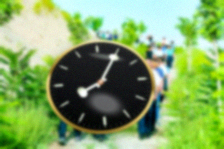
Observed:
{"hour": 8, "minute": 5}
